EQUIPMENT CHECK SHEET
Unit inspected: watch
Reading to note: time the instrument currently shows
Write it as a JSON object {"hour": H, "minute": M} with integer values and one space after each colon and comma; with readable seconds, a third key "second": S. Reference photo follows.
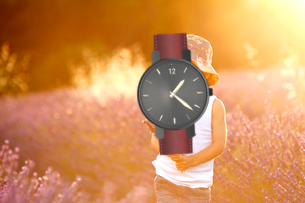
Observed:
{"hour": 1, "minute": 22}
